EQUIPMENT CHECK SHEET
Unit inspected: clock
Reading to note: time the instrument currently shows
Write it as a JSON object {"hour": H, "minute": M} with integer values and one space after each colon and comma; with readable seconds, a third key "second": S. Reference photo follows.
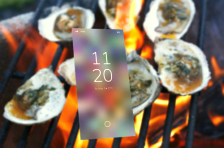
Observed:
{"hour": 11, "minute": 20}
